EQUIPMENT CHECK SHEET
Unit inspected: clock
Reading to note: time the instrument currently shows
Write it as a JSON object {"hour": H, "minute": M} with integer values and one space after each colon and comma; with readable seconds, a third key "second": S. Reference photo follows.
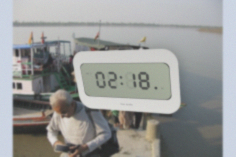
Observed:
{"hour": 2, "minute": 18}
